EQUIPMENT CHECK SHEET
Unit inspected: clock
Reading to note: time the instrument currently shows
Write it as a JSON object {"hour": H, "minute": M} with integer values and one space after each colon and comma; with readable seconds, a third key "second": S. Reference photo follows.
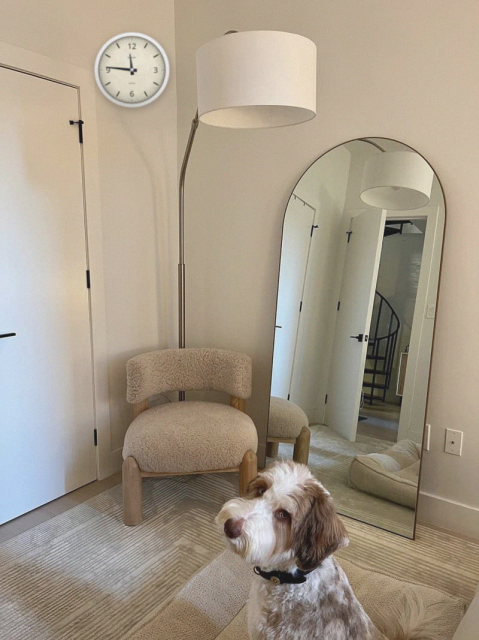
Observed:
{"hour": 11, "minute": 46}
